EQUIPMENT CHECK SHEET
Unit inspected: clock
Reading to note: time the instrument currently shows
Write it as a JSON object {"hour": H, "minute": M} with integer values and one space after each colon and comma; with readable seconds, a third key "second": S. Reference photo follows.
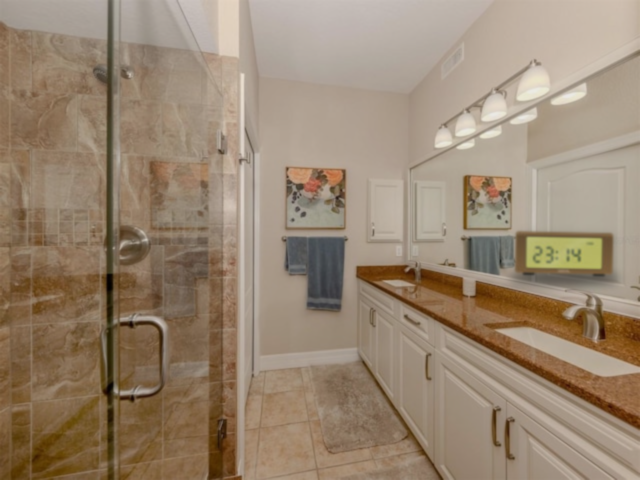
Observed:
{"hour": 23, "minute": 14}
